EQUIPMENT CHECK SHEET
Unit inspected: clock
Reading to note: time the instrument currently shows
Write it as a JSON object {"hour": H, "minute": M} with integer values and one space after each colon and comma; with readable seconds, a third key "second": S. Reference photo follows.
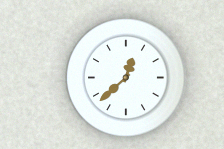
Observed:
{"hour": 12, "minute": 38}
